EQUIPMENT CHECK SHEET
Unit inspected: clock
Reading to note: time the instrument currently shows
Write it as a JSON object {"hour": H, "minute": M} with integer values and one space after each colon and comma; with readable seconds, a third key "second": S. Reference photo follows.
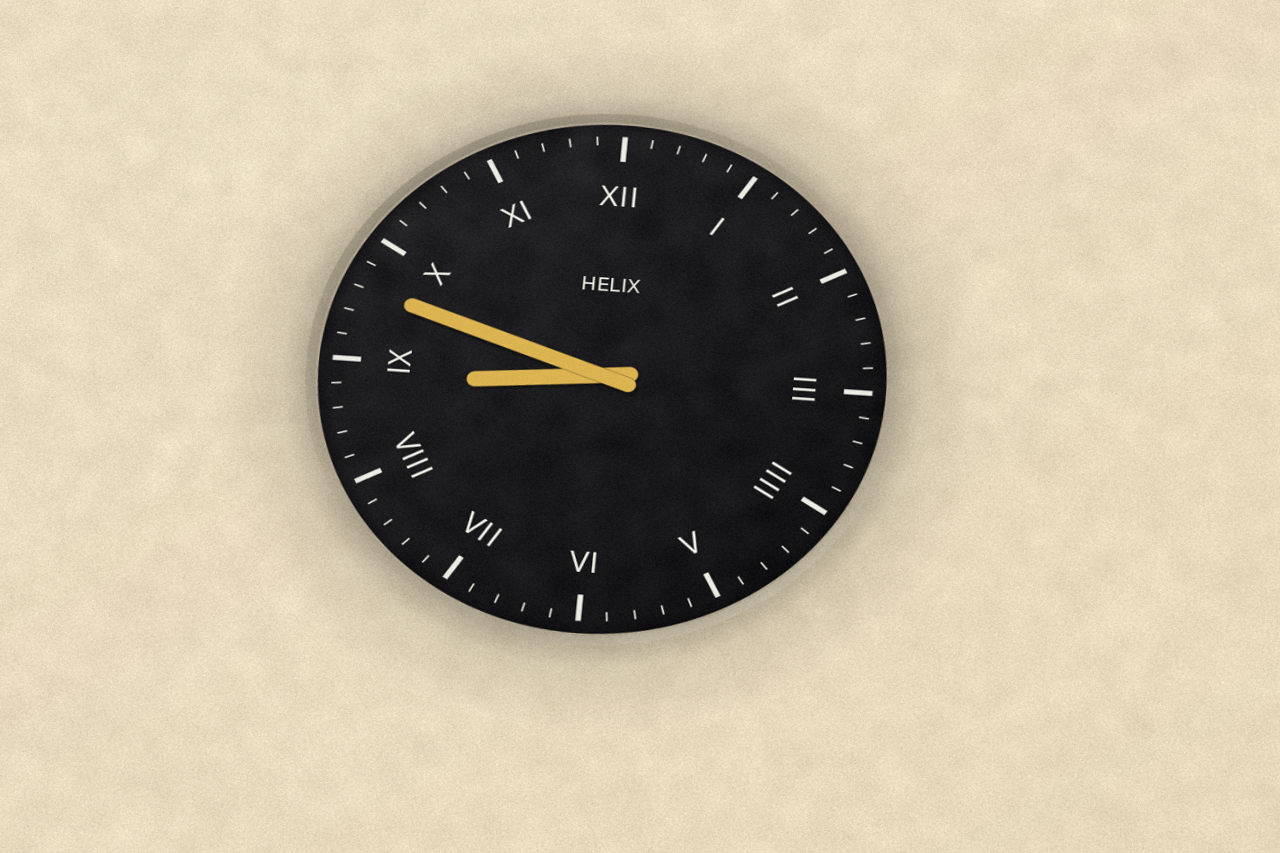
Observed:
{"hour": 8, "minute": 48}
